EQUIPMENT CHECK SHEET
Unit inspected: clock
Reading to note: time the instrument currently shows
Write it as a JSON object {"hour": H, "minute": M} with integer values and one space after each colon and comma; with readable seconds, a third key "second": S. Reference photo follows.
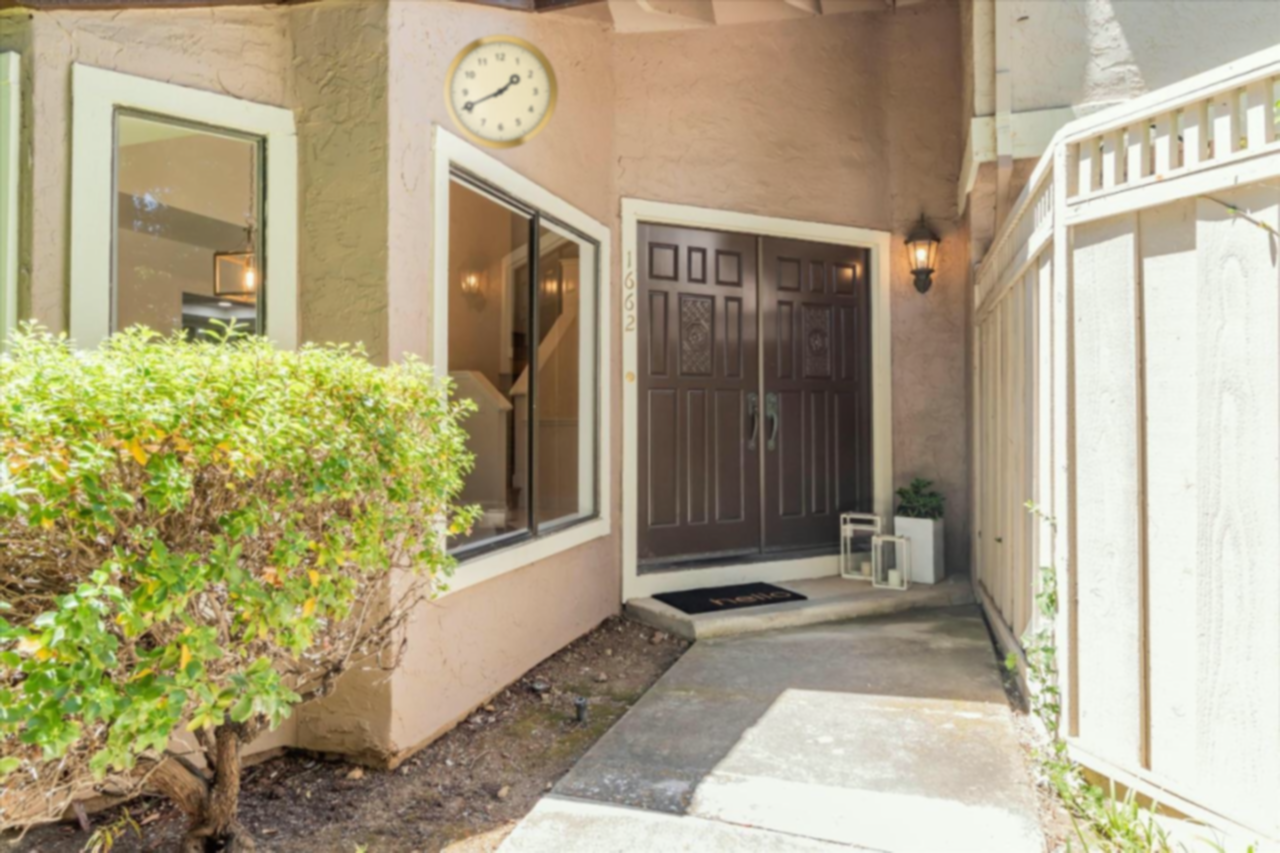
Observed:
{"hour": 1, "minute": 41}
